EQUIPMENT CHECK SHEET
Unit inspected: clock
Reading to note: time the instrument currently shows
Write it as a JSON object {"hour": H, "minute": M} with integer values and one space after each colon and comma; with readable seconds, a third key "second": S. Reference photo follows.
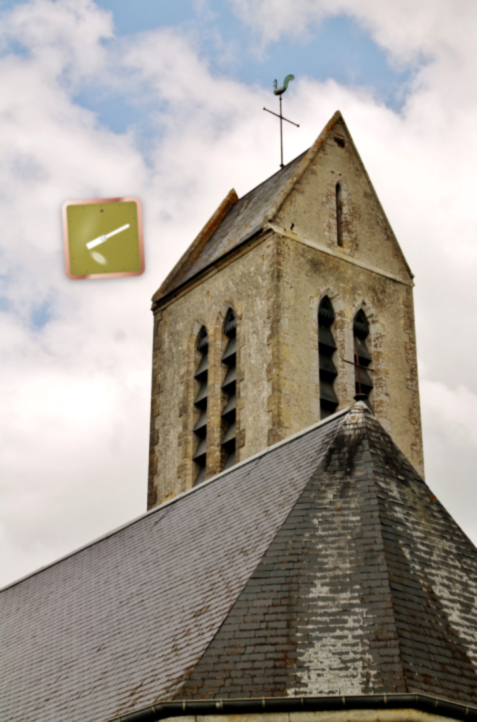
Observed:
{"hour": 8, "minute": 11}
